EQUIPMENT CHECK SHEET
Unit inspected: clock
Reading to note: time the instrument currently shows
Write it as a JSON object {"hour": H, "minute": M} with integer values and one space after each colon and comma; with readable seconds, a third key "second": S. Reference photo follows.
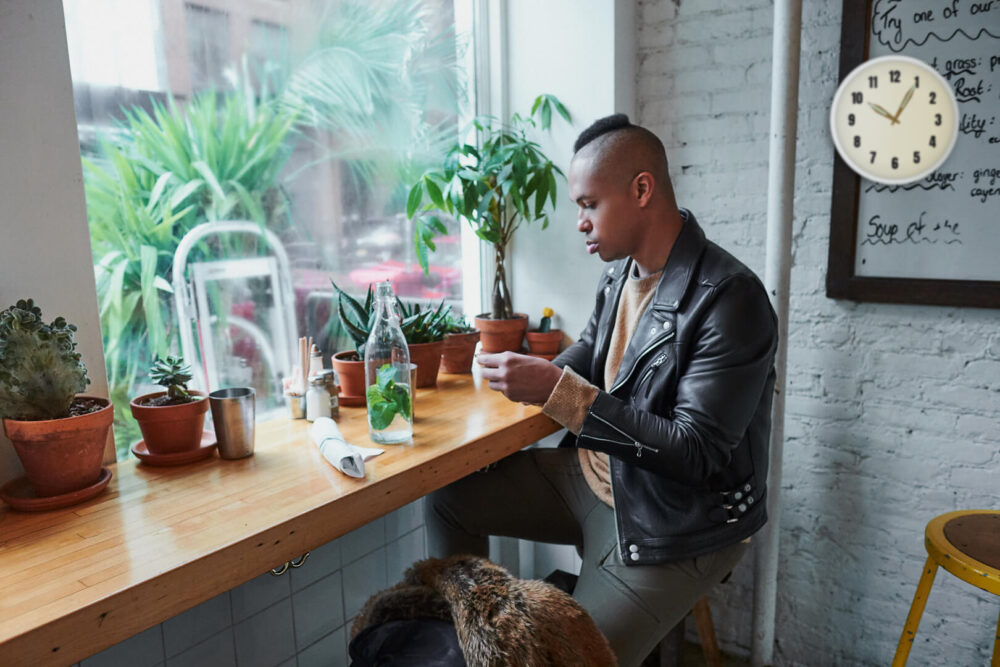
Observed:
{"hour": 10, "minute": 5}
